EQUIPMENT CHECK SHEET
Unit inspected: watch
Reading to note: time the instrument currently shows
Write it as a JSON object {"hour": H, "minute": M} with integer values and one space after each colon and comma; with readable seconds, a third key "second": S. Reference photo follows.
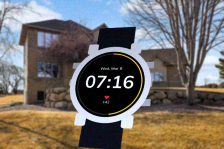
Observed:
{"hour": 7, "minute": 16}
